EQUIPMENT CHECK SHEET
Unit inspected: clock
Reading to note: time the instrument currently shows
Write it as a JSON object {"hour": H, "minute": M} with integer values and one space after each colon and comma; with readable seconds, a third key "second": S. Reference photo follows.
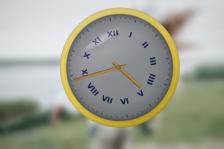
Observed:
{"hour": 4, "minute": 44}
